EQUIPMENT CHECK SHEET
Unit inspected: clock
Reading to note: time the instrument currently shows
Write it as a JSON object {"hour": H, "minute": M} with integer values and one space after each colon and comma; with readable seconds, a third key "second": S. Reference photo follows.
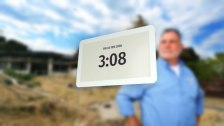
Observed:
{"hour": 3, "minute": 8}
